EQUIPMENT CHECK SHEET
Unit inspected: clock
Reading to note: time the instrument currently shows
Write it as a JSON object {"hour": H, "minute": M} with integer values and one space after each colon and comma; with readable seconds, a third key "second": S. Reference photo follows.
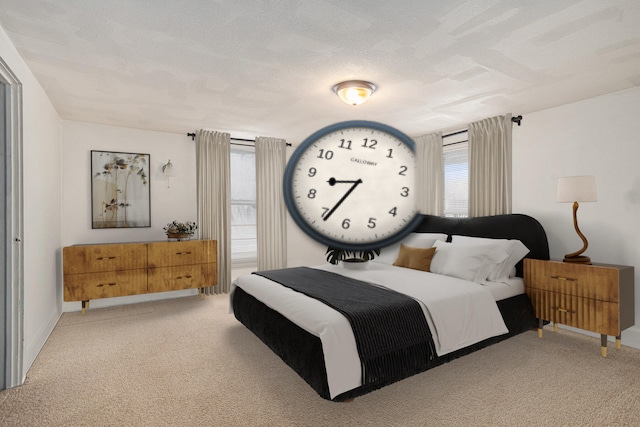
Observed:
{"hour": 8, "minute": 34}
